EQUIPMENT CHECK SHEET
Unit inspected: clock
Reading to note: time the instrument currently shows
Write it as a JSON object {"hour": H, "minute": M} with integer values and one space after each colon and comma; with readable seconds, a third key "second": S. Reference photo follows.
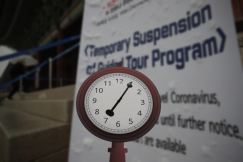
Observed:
{"hour": 7, "minute": 5}
